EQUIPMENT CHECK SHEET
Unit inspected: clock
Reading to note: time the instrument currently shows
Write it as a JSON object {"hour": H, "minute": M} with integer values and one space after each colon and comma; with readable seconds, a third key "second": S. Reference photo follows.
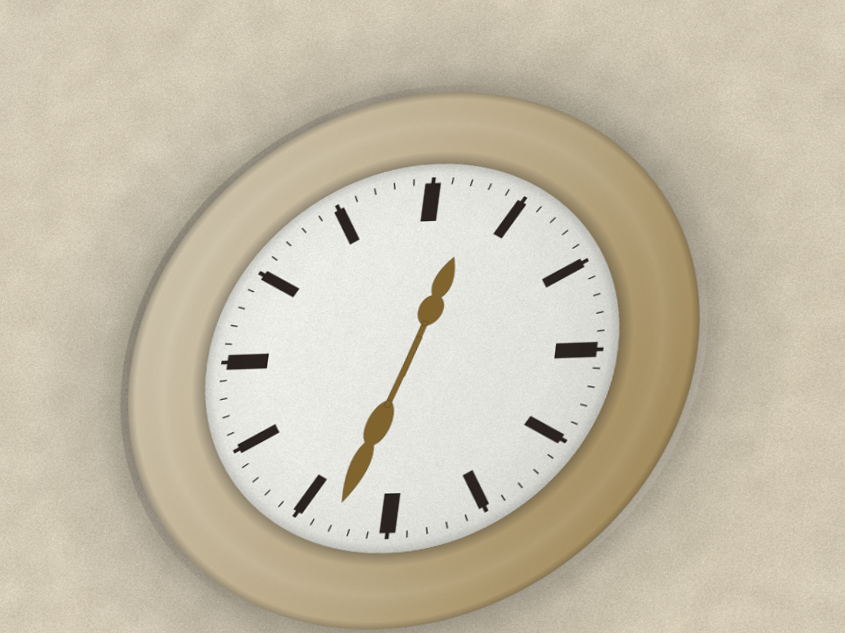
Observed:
{"hour": 12, "minute": 33}
